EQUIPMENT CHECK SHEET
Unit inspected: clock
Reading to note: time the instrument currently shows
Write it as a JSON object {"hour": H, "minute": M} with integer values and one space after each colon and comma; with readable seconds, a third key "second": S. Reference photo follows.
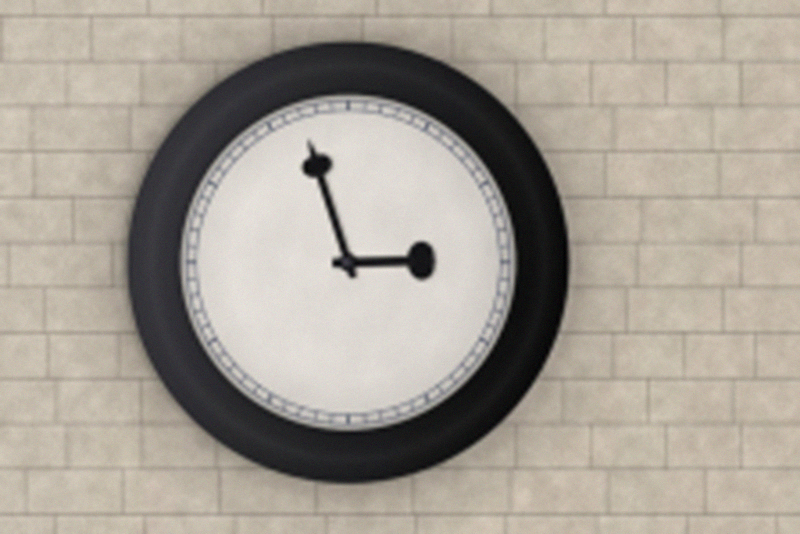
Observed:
{"hour": 2, "minute": 57}
